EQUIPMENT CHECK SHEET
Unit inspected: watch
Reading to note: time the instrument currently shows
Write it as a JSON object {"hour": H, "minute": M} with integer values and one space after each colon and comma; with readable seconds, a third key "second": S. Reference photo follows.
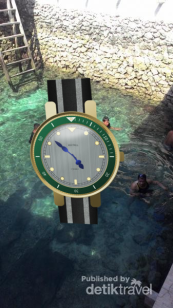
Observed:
{"hour": 4, "minute": 52}
